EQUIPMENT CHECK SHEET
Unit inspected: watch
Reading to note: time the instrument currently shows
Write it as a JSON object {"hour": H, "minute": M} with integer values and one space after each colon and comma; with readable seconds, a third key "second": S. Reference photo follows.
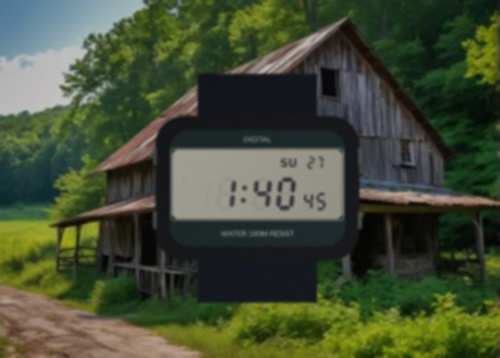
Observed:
{"hour": 1, "minute": 40, "second": 45}
